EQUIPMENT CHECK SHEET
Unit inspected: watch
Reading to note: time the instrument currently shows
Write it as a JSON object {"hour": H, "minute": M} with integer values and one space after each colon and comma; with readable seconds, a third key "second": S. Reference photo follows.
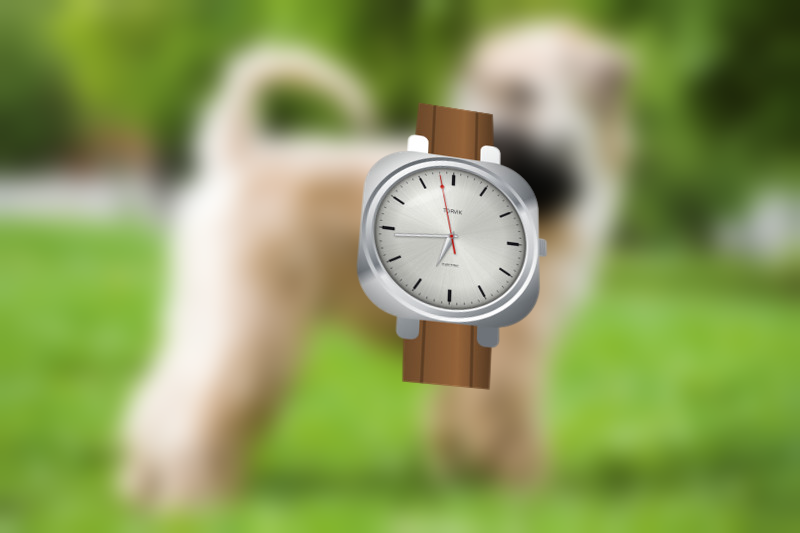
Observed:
{"hour": 6, "minute": 43, "second": 58}
